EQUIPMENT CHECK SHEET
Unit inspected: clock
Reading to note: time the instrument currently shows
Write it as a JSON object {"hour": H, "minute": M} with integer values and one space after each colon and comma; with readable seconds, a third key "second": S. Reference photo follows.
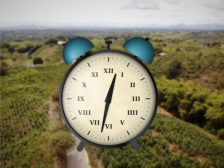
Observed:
{"hour": 12, "minute": 32}
